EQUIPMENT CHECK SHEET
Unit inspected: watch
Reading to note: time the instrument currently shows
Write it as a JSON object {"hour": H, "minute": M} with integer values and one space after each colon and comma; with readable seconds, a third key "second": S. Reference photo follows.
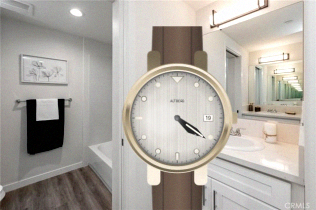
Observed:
{"hour": 4, "minute": 21}
